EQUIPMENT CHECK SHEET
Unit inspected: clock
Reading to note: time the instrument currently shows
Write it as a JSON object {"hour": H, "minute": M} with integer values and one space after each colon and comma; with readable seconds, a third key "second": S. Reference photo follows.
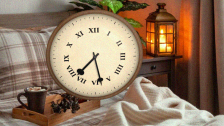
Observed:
{"hour": 7, "minute": 28}
